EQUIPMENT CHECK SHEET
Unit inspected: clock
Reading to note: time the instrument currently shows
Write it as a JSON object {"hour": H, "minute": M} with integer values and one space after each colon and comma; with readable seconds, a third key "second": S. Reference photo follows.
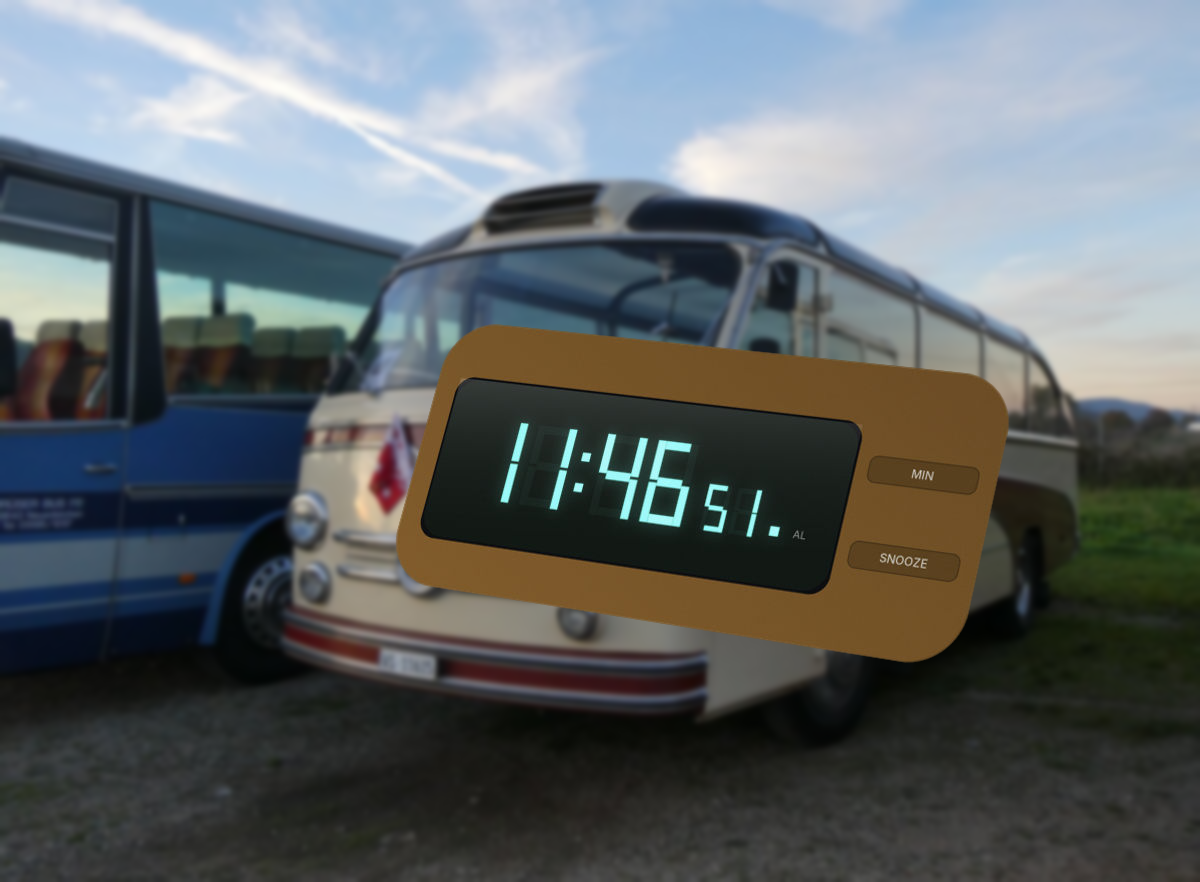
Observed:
{"hour": 11, "minute": 46, "second": 51}
